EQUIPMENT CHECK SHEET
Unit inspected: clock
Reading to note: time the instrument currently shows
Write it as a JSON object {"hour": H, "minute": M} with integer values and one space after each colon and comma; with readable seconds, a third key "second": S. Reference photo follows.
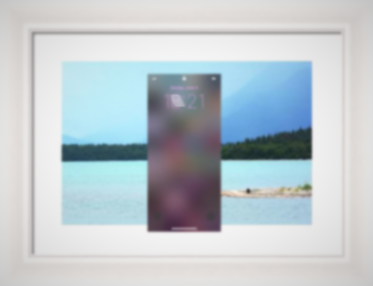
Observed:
{"hour": 18, "minute": 21}
